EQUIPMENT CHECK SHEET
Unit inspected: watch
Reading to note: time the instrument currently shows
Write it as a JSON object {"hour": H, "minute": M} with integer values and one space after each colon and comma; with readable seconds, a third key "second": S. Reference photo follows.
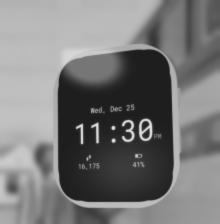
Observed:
{"hour": 11, "minute": 30}
